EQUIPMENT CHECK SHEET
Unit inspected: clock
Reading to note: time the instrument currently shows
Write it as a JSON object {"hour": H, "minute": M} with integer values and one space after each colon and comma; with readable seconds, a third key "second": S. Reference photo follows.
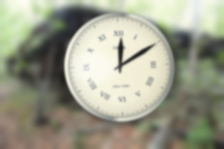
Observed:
{"hour": 12, "minute": 10}
